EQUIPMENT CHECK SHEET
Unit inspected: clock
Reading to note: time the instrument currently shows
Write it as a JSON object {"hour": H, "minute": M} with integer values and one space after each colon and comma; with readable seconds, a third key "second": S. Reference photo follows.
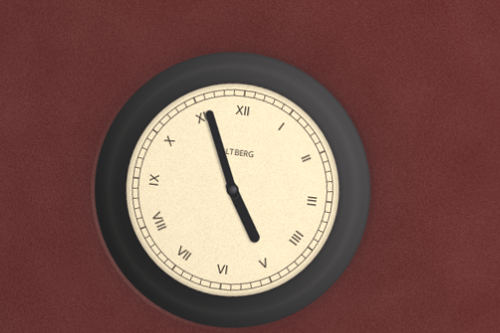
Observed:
{"hour": 4, "minute": 56}
